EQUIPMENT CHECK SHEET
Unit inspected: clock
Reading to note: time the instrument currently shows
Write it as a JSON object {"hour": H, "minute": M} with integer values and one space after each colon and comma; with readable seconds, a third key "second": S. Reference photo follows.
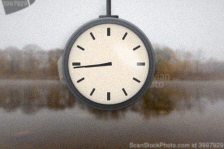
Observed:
{"hour": 8, "minute": 44}
